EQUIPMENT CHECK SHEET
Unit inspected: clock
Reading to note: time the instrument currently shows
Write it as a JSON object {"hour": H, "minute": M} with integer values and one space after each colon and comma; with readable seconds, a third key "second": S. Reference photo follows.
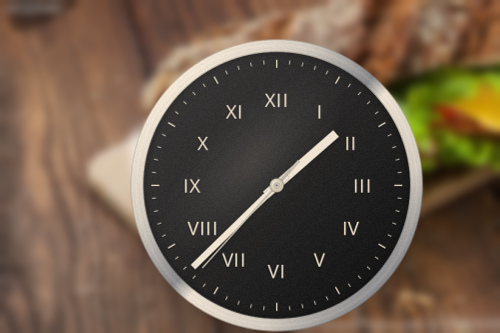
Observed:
{"hour": 1, "minute": 37, "second": 37}
